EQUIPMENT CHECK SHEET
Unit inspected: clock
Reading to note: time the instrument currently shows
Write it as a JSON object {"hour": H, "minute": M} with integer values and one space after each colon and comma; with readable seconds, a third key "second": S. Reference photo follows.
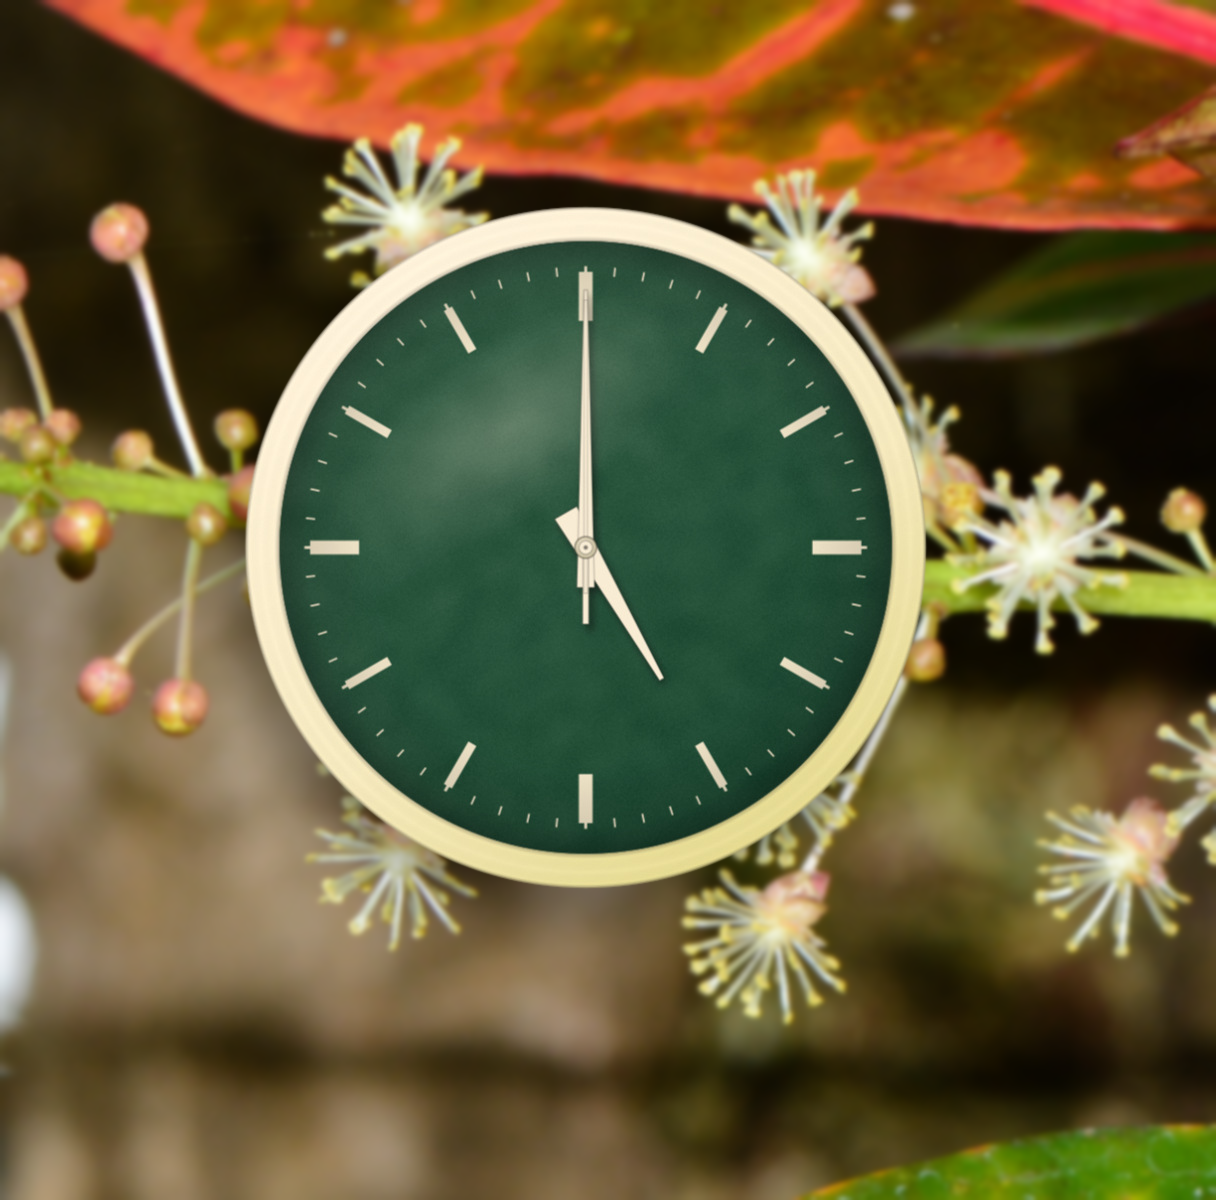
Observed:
{"hour": 5, "minute": 0, "second": 0}
